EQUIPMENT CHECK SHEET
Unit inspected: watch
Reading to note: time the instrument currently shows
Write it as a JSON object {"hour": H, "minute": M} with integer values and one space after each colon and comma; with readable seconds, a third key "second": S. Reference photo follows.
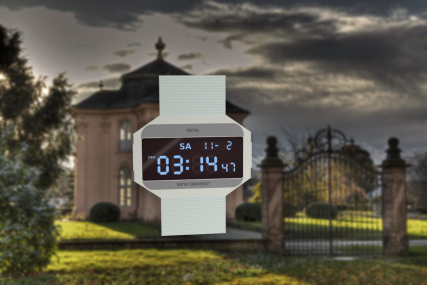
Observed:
{"hour": 3, "minute": 14, "second": 47}
